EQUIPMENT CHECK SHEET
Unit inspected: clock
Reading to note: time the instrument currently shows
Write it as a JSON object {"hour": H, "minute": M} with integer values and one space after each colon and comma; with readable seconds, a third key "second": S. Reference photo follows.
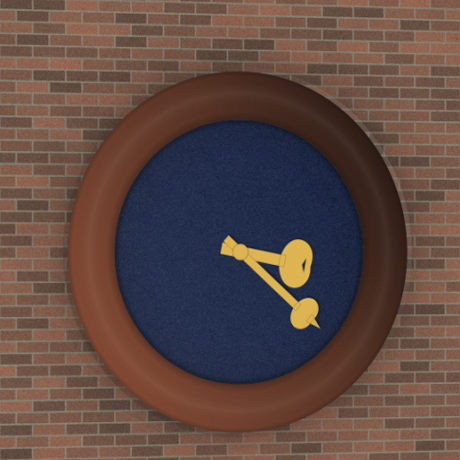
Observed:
{"hour": 3, "minute": 22}
